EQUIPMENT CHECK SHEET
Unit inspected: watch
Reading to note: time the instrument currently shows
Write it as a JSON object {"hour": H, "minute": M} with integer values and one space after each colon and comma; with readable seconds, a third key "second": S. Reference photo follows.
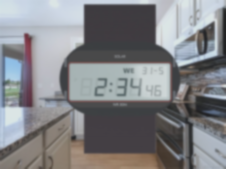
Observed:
{"hour": 2, "minute": 34, "second": 46}
